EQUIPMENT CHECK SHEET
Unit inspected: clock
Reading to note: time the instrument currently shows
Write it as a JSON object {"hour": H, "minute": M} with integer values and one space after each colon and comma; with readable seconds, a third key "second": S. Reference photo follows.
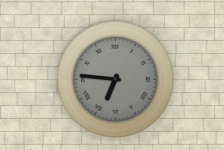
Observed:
{"hour": 6, "minute": 46}
